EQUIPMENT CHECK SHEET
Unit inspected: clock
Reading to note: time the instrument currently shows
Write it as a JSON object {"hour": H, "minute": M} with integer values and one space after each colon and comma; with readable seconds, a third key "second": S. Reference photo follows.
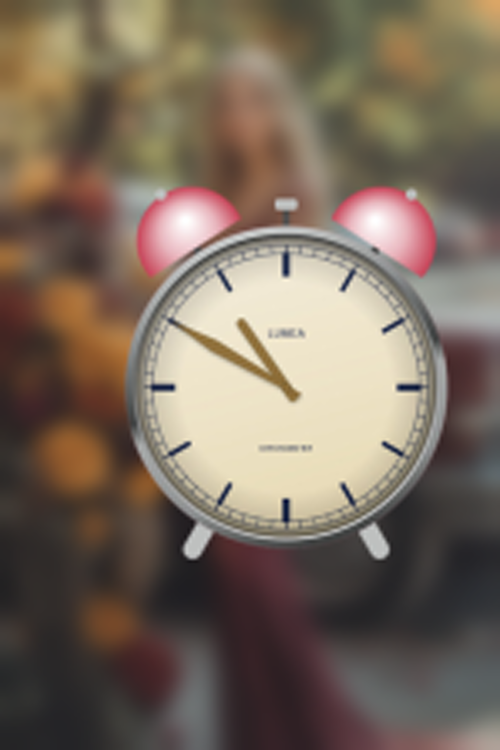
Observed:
{"hour": 10, "minute": 50}
